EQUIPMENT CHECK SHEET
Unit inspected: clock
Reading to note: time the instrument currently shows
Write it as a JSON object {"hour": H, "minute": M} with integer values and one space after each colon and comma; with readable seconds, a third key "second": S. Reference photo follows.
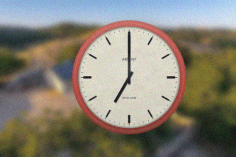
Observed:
{"hour": 7, "minute": 0}
